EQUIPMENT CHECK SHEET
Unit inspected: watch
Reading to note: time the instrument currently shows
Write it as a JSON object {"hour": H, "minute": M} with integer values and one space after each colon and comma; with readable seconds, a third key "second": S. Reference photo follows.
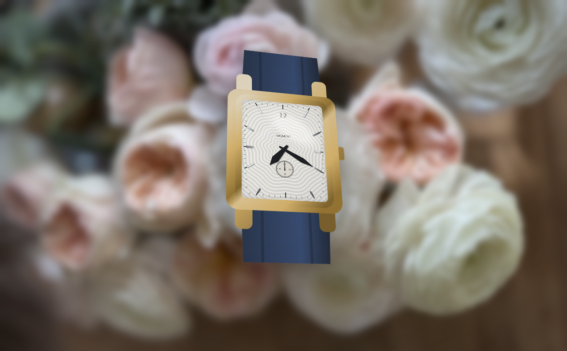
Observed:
{"hour": 7, "minute": 20}
